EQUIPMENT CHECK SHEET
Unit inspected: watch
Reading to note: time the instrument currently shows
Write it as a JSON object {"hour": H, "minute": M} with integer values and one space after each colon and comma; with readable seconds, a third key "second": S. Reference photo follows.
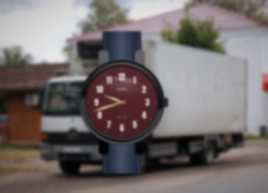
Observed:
{"hour": 9, "minute": 42}
